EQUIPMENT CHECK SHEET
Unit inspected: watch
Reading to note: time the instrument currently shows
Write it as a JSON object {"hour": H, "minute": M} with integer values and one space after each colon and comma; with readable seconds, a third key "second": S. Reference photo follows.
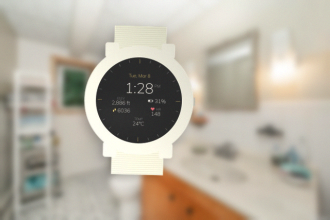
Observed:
{"hour": 1, "minute": 28}
